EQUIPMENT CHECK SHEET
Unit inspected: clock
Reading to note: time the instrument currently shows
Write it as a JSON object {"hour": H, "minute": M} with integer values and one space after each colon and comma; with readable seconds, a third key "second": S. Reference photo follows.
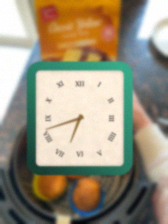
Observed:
{"hour": 6, "minute": 42}
